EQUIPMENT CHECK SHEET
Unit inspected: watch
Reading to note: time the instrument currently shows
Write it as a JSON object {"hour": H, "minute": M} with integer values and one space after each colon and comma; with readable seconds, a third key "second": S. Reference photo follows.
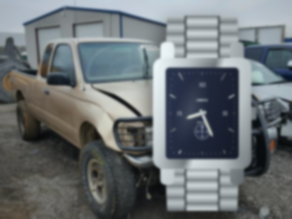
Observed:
{"hour": 8, "minute": 26}
